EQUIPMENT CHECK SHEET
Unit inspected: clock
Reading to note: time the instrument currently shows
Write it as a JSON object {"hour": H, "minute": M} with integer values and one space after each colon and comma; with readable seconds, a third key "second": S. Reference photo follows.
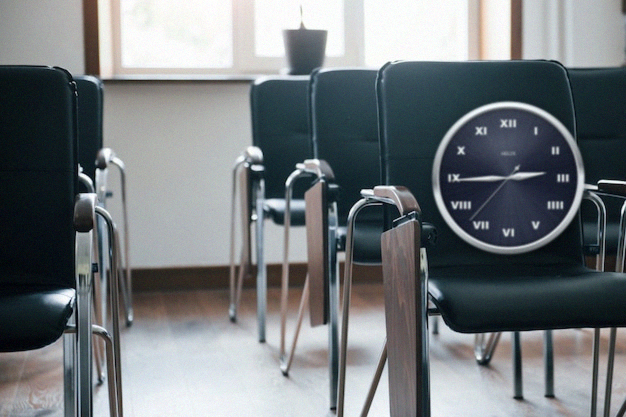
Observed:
{"hour": 2, "minute": 44, "second": 37}
